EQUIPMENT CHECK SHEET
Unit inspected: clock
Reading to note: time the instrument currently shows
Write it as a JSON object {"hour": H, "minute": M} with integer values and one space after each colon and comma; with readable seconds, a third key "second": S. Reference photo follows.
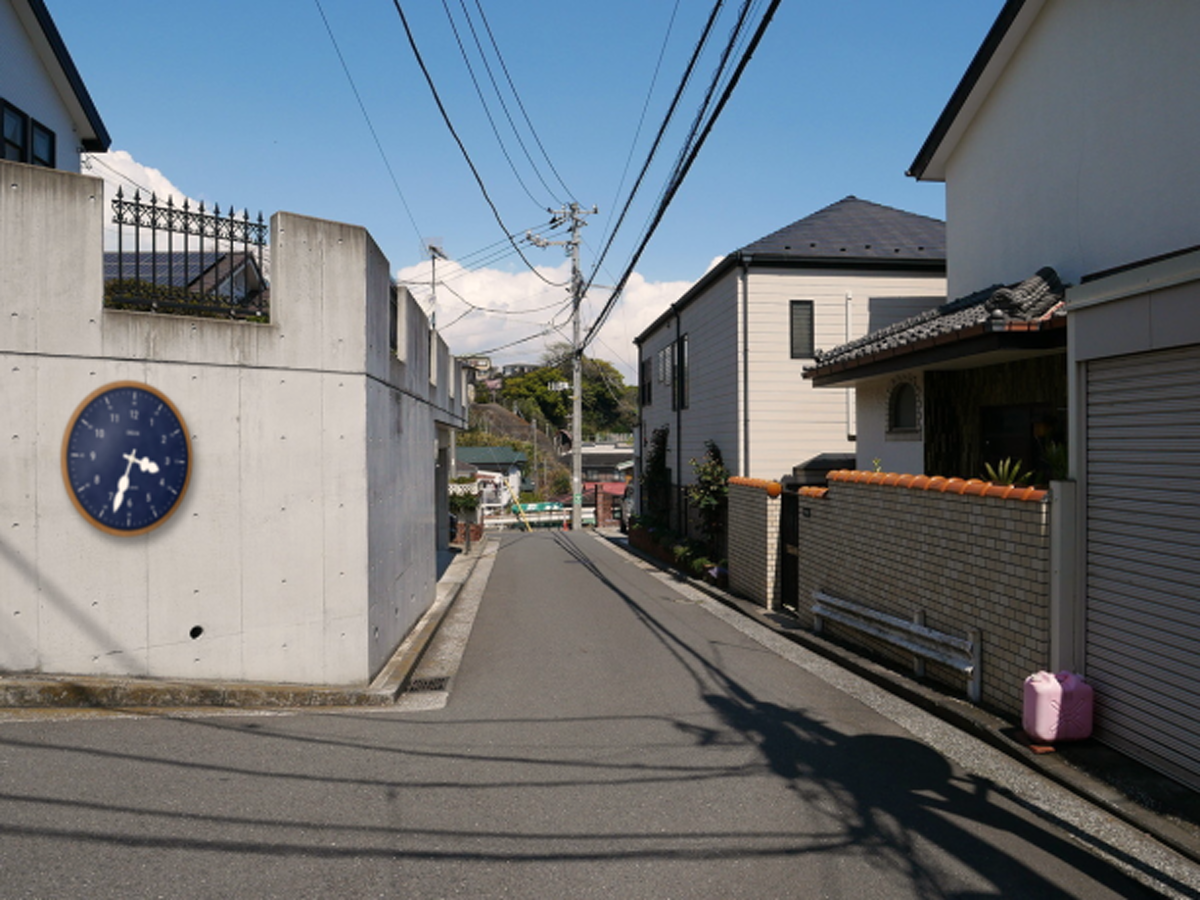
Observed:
{"hour": 3, "minute": 33}
